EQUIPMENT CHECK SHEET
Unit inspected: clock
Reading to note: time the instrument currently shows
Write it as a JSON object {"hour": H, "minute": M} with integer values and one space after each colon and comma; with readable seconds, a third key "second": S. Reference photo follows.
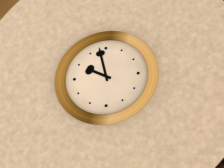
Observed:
{"hour": 9, "minute": 58}
